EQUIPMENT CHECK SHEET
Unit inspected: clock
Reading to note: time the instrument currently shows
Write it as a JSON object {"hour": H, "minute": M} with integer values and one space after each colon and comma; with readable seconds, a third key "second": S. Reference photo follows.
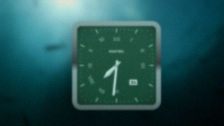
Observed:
{"hour": 7, "minute": 31}
